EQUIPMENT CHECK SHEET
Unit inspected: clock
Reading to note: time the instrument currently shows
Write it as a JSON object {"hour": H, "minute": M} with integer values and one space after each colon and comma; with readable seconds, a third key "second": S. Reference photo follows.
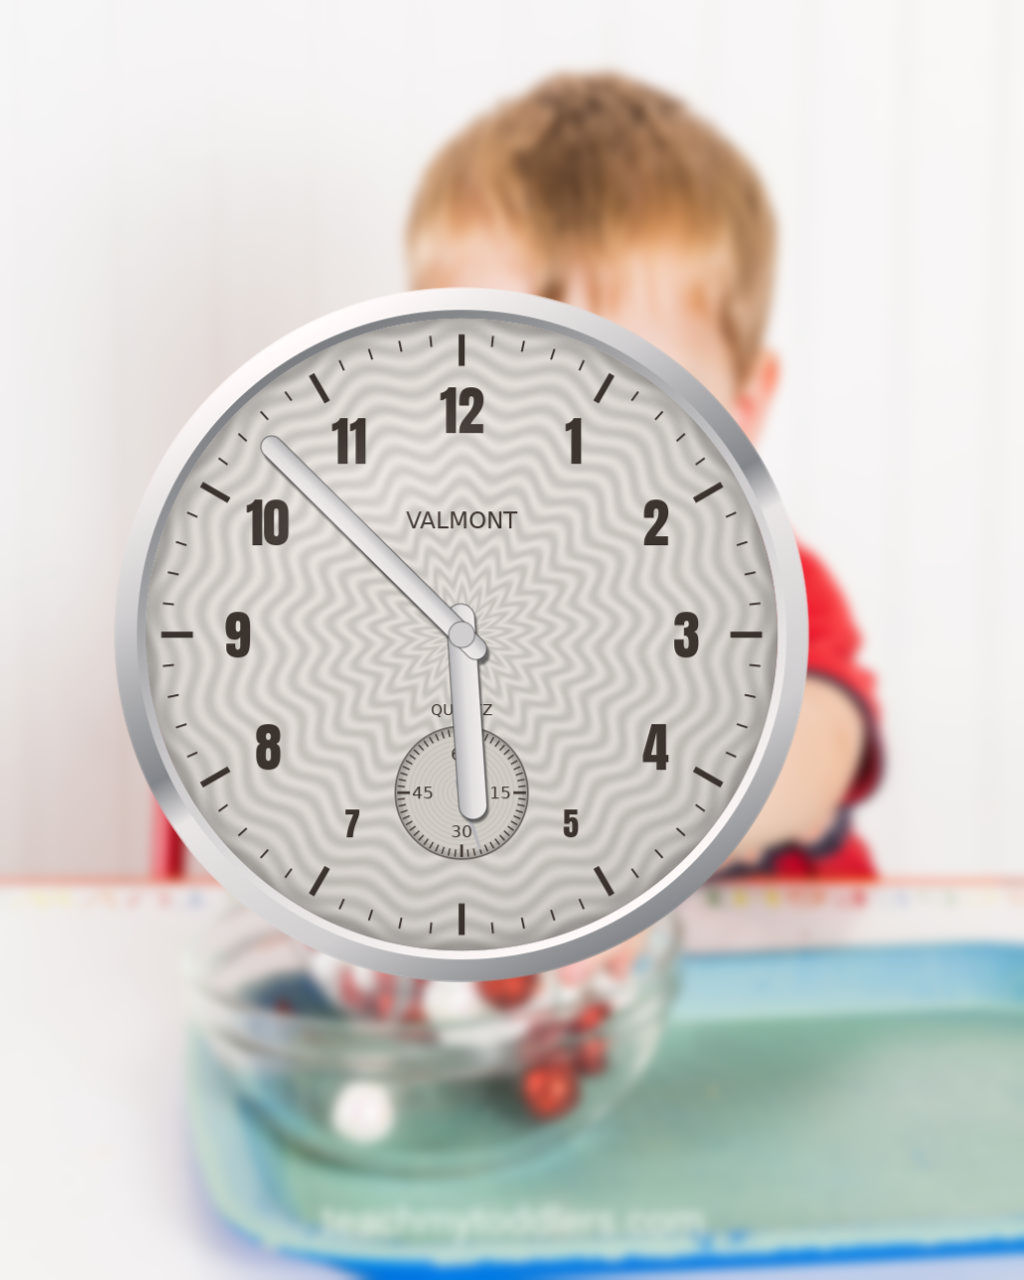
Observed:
{"hour": 5, "minute": 52, "second": 27}
